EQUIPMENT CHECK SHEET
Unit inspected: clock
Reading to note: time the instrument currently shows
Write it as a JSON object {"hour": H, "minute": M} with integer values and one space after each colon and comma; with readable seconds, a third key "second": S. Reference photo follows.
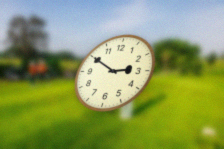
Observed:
{"hour": 2, "minute": 50}
